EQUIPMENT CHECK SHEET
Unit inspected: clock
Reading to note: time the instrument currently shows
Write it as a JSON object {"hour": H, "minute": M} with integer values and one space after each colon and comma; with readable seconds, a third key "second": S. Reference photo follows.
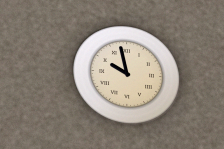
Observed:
{"hour": 9, "minute": 58}
